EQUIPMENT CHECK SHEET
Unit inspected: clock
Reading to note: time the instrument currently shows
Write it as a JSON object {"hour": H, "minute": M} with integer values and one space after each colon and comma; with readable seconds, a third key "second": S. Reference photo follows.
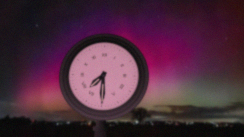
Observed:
{"hour": 7, "minute": 30}
